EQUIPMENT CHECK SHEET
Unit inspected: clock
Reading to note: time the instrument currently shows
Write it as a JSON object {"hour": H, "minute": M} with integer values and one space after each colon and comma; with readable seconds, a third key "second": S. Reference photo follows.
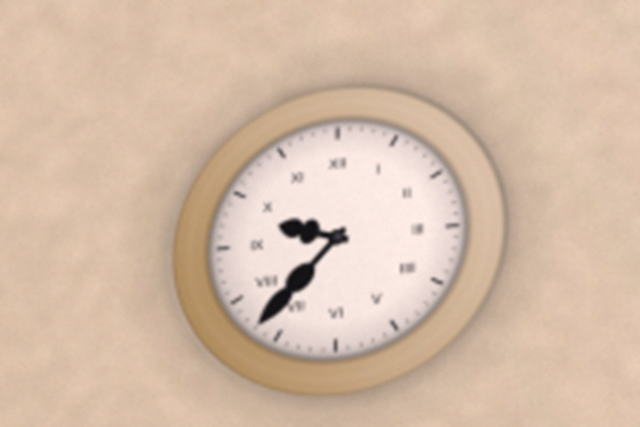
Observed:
{"hour": 9, "minute": 37}
